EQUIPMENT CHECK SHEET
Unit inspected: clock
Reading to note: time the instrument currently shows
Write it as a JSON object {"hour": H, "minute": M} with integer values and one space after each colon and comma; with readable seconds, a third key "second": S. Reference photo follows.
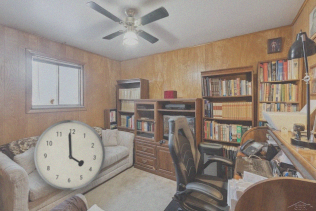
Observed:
{"hour": 3, "minute": 59}
